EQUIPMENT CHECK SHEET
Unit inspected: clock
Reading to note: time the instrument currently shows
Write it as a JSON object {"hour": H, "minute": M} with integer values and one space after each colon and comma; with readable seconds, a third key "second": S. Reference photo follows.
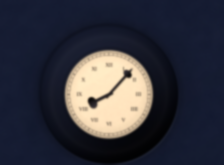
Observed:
{"hour": 8, "minute": 7}
